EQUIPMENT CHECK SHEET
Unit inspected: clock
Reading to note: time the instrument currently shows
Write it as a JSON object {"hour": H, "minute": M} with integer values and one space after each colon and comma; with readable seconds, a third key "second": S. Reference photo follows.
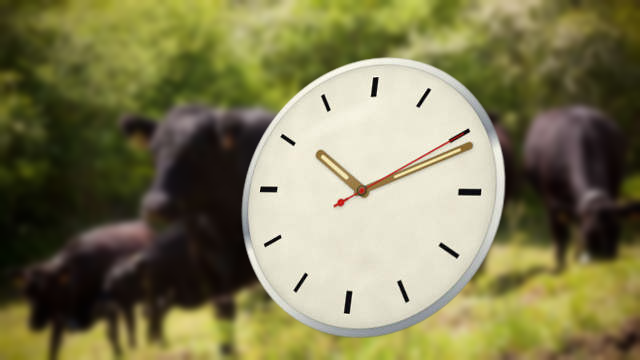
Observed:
{"hour": 10, "minute": 11, "second": 10}
